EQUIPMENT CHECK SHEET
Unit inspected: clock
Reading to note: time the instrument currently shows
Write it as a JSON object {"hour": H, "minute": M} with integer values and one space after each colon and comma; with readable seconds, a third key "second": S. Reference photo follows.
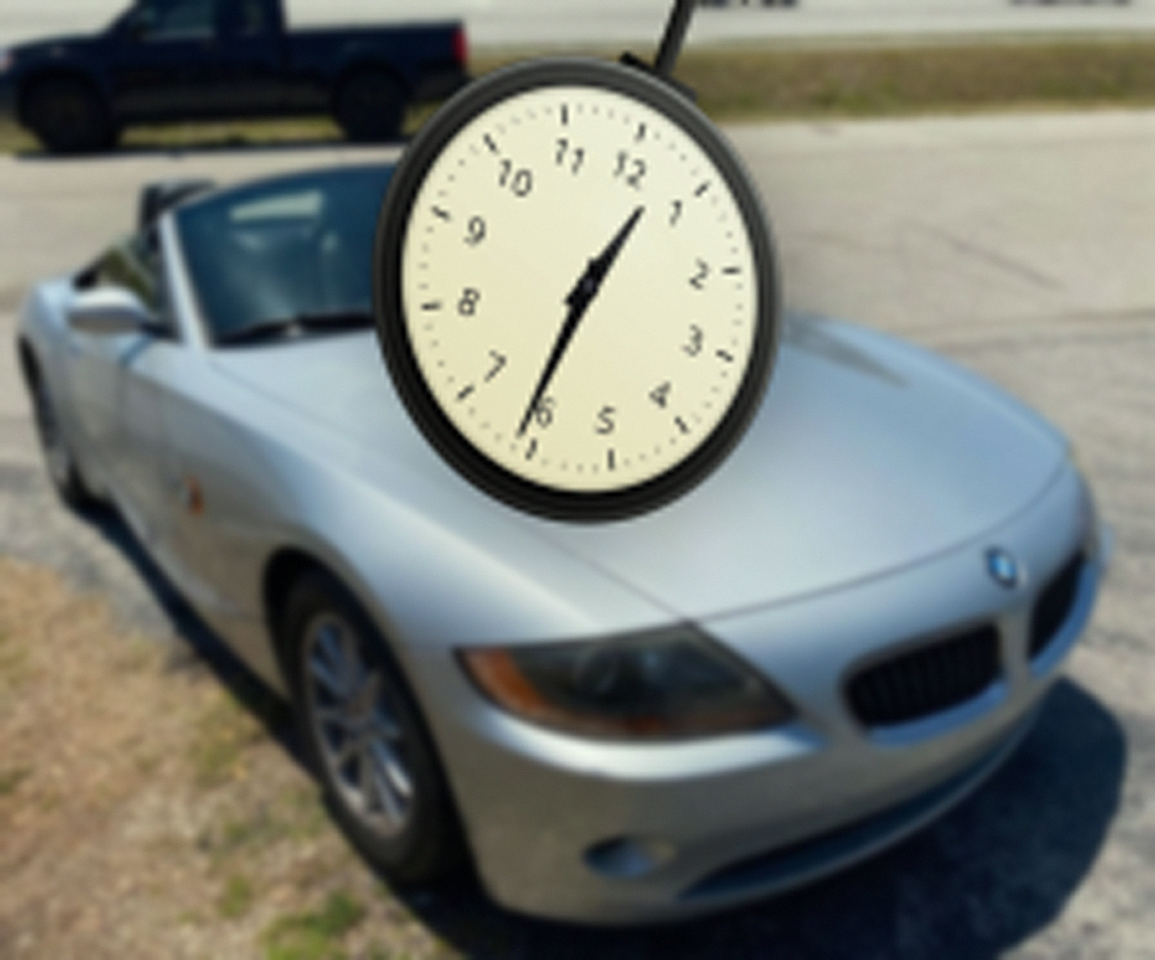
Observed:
{"hour": 12, "minute": 31}
